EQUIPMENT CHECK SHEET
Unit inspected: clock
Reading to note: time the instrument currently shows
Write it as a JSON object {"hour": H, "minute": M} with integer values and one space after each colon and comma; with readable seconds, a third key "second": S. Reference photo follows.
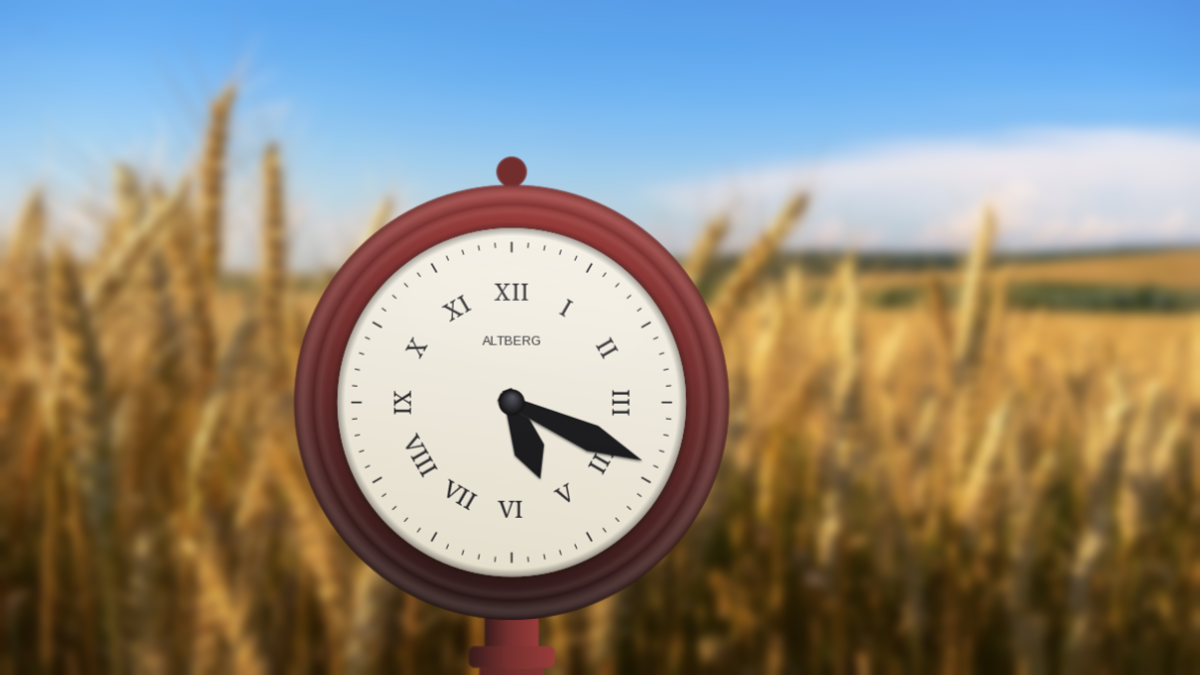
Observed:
{"hour": 5, "minute": 19}
